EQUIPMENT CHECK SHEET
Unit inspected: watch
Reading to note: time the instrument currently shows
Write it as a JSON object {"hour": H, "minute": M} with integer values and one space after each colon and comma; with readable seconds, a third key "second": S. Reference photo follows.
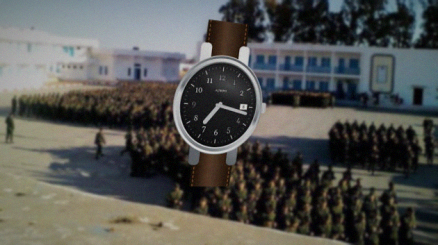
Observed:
{"hour": 7, "minute": 17}
